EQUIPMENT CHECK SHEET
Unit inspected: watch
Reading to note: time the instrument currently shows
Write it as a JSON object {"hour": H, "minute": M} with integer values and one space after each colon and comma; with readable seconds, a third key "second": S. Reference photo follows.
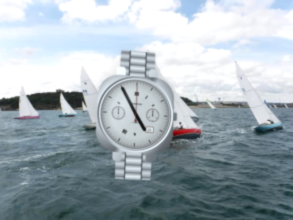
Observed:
{"hour": 4, "minute": 55}
